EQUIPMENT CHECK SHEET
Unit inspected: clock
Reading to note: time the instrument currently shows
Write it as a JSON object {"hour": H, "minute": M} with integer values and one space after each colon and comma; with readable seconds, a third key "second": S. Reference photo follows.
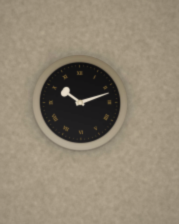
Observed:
{"hour": 10, "minute": 12}
